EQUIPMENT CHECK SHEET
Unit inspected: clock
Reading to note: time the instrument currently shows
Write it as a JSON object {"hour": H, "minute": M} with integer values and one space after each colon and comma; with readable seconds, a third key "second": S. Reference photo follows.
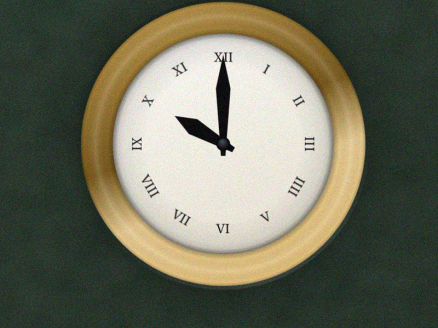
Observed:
{"hour": 10, "minute": 0}
